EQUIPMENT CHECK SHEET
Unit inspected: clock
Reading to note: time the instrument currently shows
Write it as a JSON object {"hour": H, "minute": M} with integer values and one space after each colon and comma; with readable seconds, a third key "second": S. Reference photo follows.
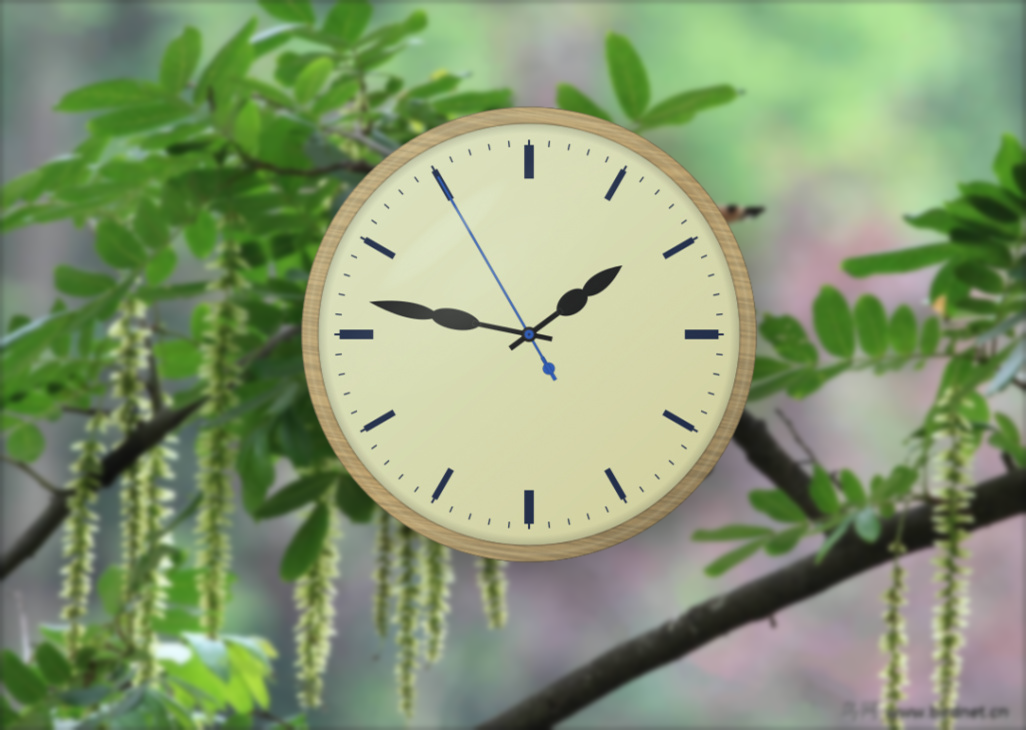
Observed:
{"hour": 1, "minute": 46, "second": 55}
